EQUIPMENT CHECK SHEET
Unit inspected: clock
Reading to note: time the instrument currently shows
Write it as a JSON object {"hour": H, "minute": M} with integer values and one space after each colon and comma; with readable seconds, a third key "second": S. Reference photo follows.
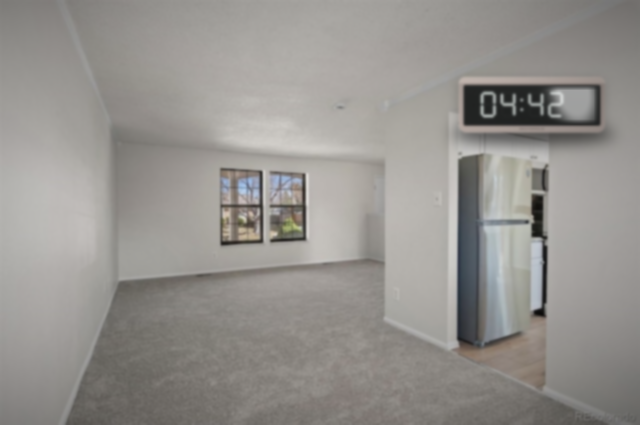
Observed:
{"hour": 4, "minute": 42}
